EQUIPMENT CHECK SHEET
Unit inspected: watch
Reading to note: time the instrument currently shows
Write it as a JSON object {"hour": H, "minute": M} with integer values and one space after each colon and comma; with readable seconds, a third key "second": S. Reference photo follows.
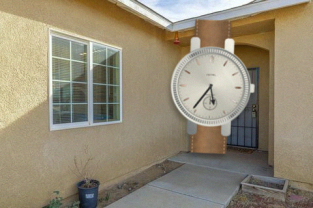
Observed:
{"hour": 5, "minute": 36}
